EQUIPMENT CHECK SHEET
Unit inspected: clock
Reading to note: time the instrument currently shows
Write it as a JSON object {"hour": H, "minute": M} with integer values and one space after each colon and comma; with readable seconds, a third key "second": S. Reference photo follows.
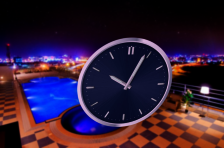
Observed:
{"hour": 10, "minute": 4}
